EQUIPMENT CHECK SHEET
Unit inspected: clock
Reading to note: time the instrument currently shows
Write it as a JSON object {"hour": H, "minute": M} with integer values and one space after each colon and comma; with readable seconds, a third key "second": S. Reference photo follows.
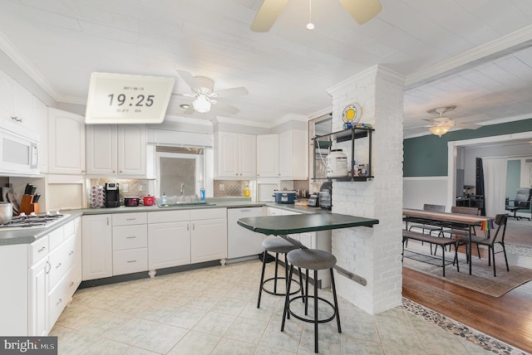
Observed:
{"hour": 19, "minute": 25}
